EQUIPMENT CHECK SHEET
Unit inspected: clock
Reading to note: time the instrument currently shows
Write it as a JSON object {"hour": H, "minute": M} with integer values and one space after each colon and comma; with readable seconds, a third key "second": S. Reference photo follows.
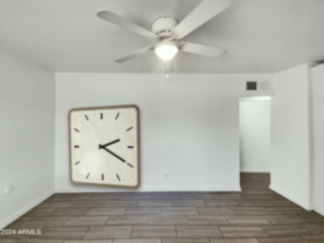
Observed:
{"hour": 2, "minute": 20}
